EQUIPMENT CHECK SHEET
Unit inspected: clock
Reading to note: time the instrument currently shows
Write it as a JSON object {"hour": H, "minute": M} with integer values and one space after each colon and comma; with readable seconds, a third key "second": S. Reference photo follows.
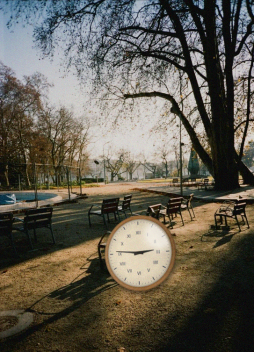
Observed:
{"hour": 2, "minute": 46}
